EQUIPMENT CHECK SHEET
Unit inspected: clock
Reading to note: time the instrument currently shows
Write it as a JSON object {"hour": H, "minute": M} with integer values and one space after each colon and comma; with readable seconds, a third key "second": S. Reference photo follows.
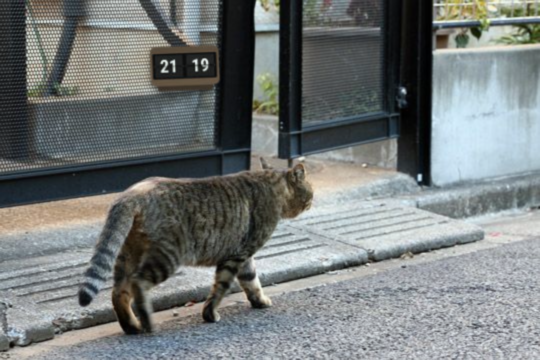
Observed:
{"hour": 21, "minute": 19}
